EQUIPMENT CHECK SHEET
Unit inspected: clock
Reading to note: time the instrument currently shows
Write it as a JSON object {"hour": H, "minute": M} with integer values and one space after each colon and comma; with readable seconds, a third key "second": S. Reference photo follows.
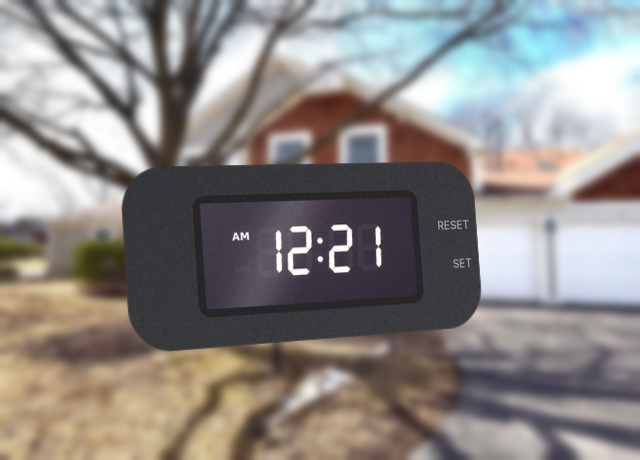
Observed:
{"hour": 12, "minute": 21}
